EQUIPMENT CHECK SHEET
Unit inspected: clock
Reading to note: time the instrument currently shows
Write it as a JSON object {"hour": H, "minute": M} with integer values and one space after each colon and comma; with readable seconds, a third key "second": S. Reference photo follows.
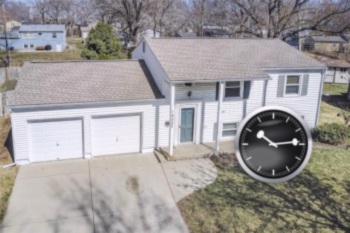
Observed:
{"hour": 10, "minute": 14}
